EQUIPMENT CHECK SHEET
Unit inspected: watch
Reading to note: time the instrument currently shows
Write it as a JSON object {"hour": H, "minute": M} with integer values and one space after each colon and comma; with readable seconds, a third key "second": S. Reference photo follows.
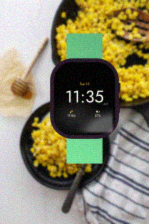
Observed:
{"hour": 11, "minute": 35}
